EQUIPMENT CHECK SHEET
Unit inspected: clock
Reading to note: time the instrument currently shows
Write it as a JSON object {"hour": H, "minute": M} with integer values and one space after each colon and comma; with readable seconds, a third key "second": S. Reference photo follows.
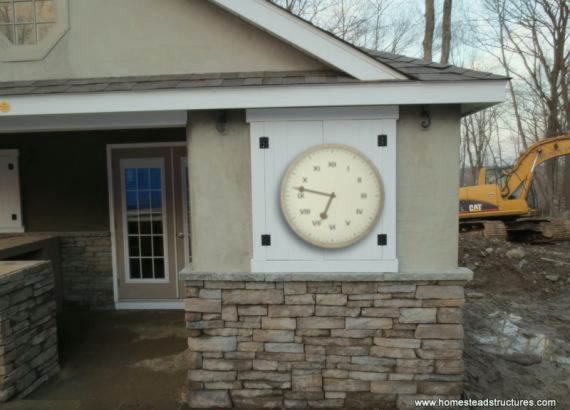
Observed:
{"hour": 6, "minute": 47}
